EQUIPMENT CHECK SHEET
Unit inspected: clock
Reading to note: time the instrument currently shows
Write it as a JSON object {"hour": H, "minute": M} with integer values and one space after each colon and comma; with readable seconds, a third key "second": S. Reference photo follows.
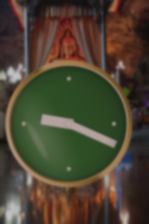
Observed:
{"hour": 9, "minute": 19}
